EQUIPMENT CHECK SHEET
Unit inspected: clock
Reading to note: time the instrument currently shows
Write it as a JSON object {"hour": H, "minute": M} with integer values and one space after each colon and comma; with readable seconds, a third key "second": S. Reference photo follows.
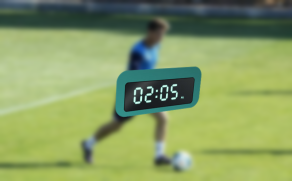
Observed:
{"hour": 2, "minute": 5}
